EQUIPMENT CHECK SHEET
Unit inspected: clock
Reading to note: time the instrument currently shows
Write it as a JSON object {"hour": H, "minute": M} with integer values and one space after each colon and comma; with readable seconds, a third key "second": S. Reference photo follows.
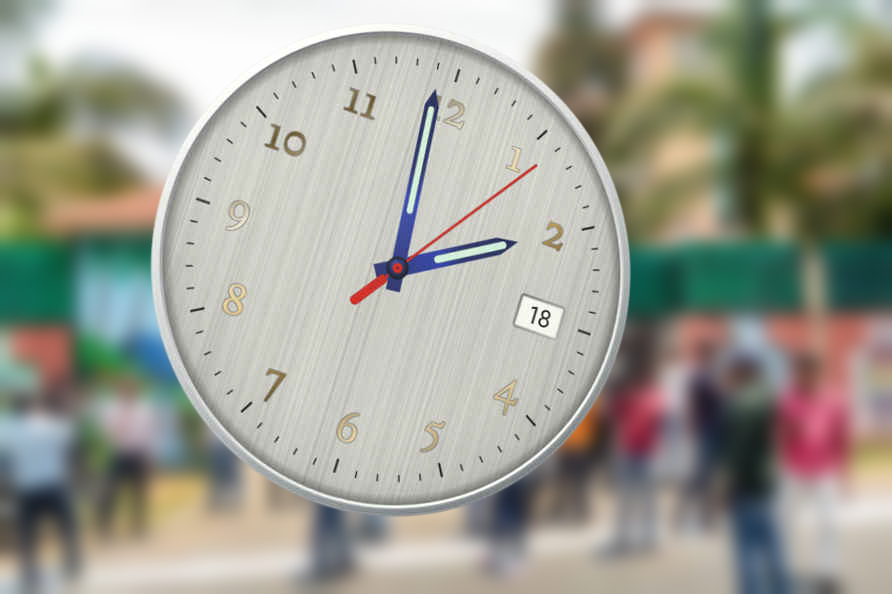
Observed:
{"hour": 1, "minute": 59, "second": 6}
